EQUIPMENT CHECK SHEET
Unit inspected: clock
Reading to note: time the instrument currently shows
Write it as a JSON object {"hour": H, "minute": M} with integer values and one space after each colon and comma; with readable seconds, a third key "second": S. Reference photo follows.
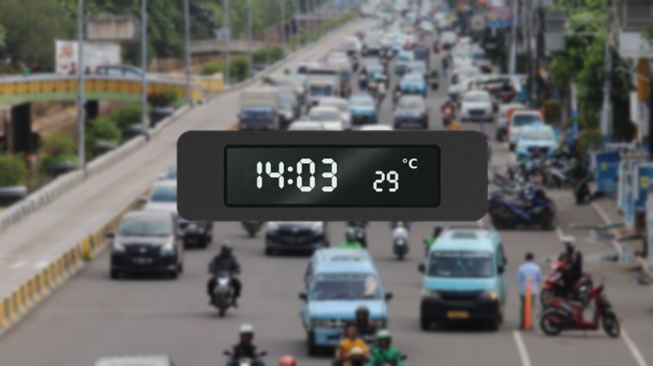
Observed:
{"hour": 14, "minute": 3}
